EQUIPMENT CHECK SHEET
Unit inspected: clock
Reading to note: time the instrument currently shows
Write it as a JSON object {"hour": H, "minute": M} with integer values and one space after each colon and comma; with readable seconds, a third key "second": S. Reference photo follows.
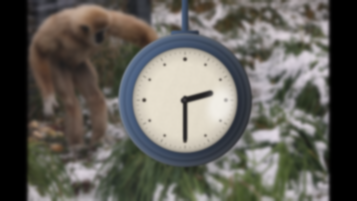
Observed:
{"hour": 2, "minute": 30}
